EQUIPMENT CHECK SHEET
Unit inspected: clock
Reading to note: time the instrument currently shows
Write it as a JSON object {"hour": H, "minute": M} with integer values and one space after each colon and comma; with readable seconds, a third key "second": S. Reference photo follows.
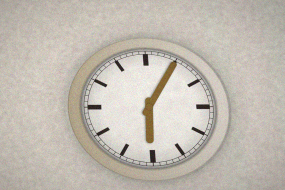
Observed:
{"hour": 6, "minute": 5}
